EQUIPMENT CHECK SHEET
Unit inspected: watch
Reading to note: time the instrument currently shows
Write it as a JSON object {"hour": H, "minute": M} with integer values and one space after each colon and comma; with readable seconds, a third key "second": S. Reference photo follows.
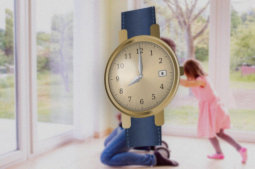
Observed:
{"hour": 8, "minute": 0}
